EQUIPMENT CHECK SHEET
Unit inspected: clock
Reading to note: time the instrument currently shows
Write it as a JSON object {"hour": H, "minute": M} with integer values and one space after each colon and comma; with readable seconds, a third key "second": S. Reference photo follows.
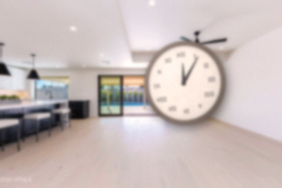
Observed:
{"hour": 12, "minute": 6}
